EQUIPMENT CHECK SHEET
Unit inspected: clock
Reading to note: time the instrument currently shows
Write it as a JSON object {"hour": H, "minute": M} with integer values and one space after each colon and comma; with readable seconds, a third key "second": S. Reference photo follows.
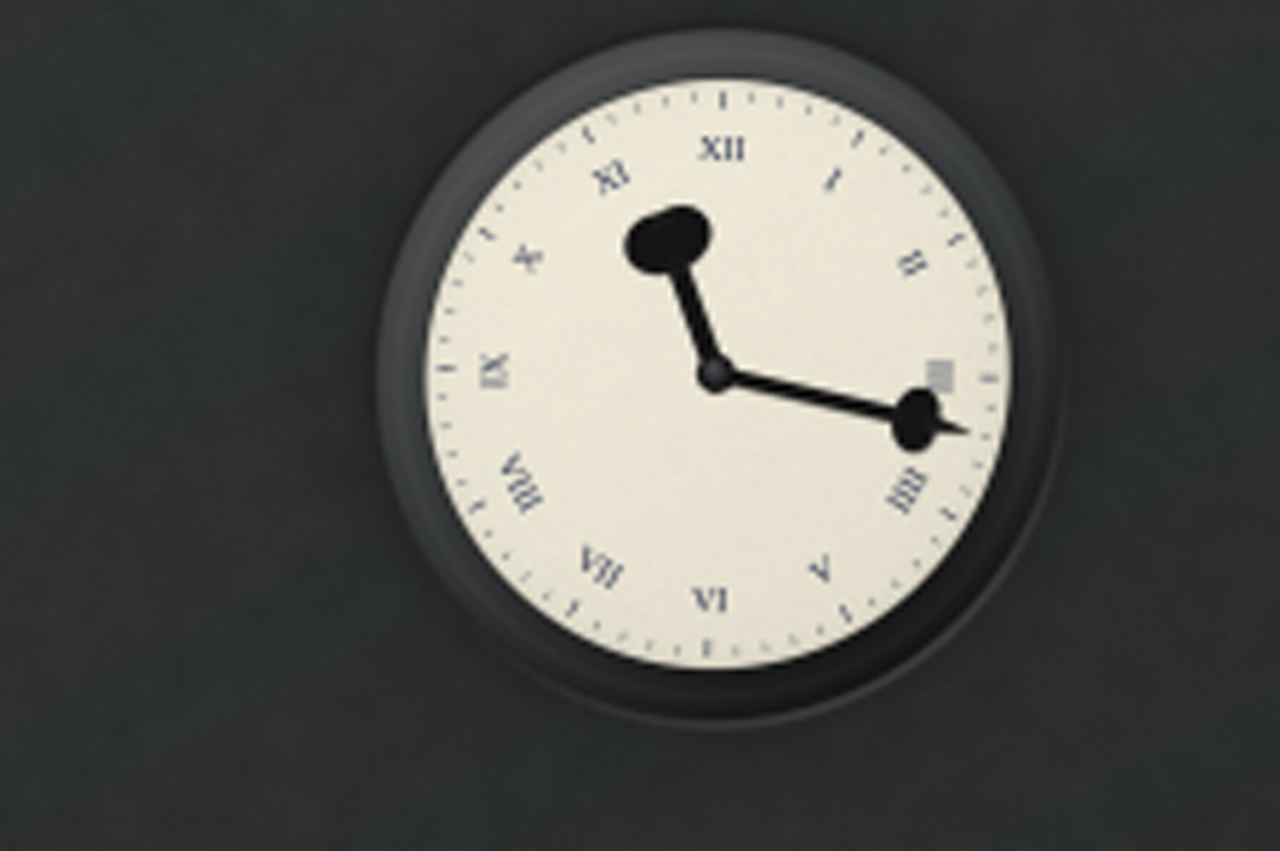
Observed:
{"hour": 11, "minute": 17}
